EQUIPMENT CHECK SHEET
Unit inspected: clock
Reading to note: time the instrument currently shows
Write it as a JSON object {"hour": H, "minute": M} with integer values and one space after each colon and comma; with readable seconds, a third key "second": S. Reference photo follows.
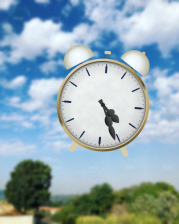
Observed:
{"hour": 4, "minute": 26}
